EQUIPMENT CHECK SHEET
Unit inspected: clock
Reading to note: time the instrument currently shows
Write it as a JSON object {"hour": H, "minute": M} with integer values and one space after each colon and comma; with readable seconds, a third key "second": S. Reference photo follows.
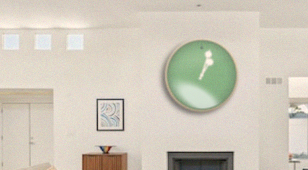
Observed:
{"hour": 1, "minute": 3}
